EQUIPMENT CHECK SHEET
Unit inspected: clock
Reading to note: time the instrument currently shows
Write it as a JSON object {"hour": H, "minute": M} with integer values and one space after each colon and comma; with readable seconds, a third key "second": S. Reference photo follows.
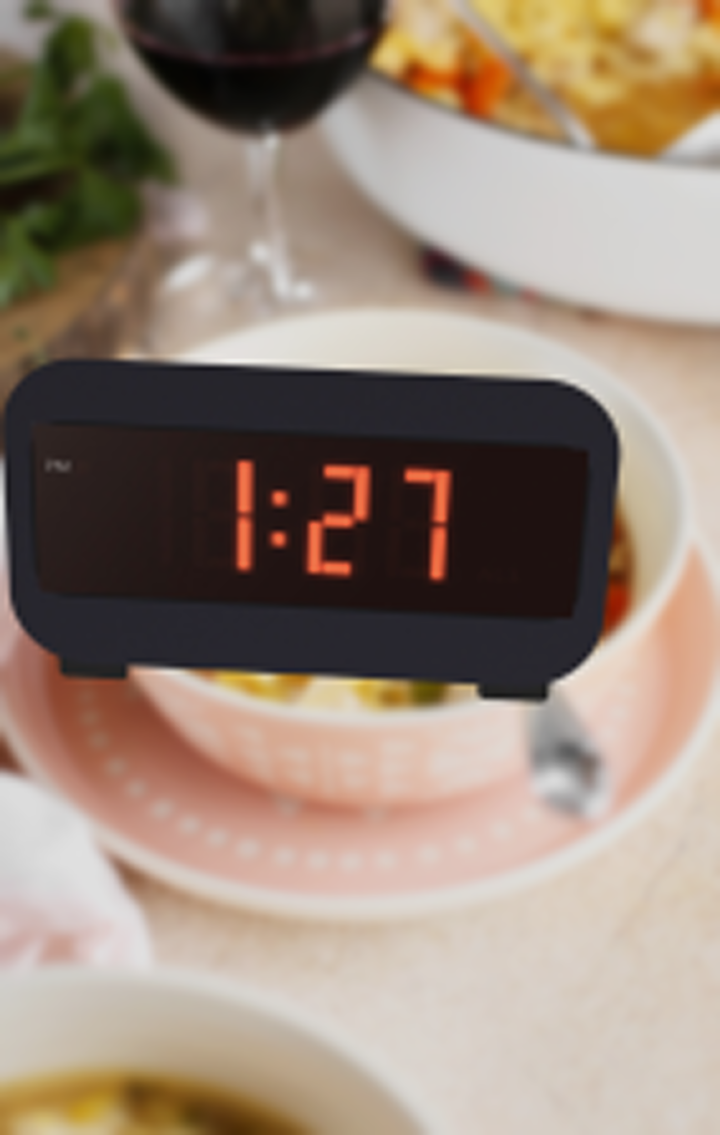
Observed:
{"hour": 1, "minute": 27}
